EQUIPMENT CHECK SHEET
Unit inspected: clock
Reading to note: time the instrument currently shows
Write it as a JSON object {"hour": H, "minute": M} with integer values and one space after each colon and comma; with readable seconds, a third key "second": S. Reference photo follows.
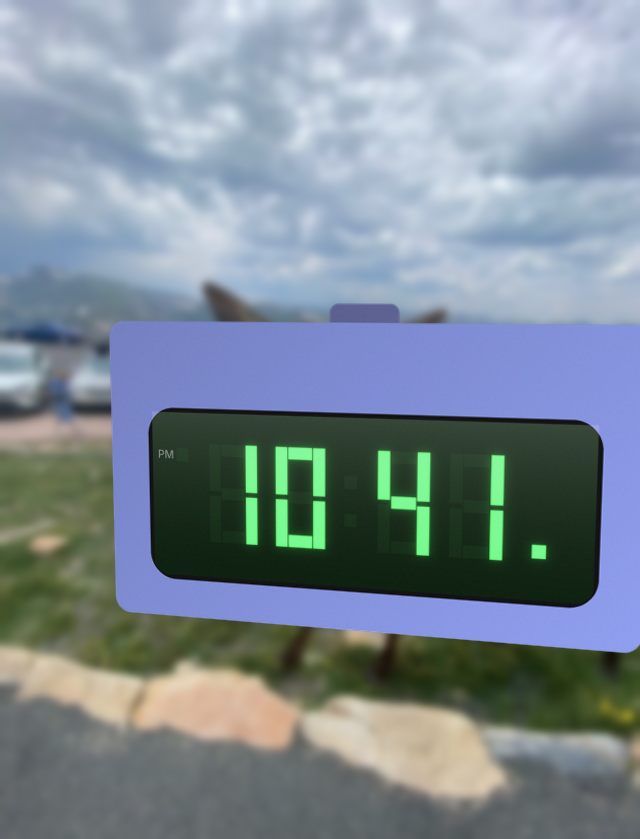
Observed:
{"hour": 10, "minute": 41}
